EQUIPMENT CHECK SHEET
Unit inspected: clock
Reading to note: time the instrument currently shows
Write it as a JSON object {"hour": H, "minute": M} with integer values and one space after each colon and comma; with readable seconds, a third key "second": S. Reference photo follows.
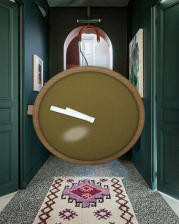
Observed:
{"hour": 9, "minute": 48}
